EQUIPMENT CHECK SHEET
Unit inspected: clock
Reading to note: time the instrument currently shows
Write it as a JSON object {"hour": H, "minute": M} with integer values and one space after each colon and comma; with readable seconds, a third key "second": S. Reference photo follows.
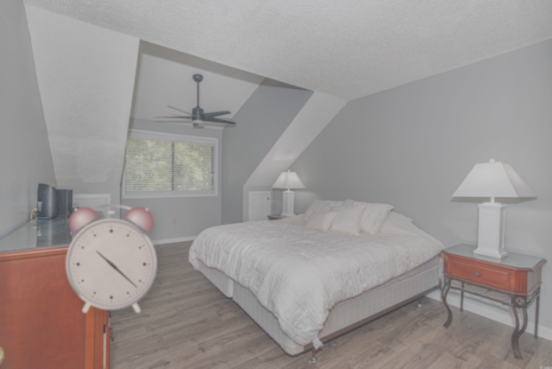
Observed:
{"hour": 10, "minute": 22}
